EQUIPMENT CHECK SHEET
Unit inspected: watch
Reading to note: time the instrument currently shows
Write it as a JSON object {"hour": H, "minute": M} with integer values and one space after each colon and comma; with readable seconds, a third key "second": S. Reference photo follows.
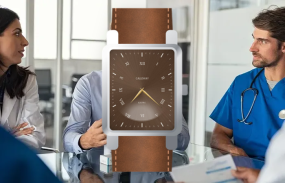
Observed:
{"hour": 7, "minute": 22}
